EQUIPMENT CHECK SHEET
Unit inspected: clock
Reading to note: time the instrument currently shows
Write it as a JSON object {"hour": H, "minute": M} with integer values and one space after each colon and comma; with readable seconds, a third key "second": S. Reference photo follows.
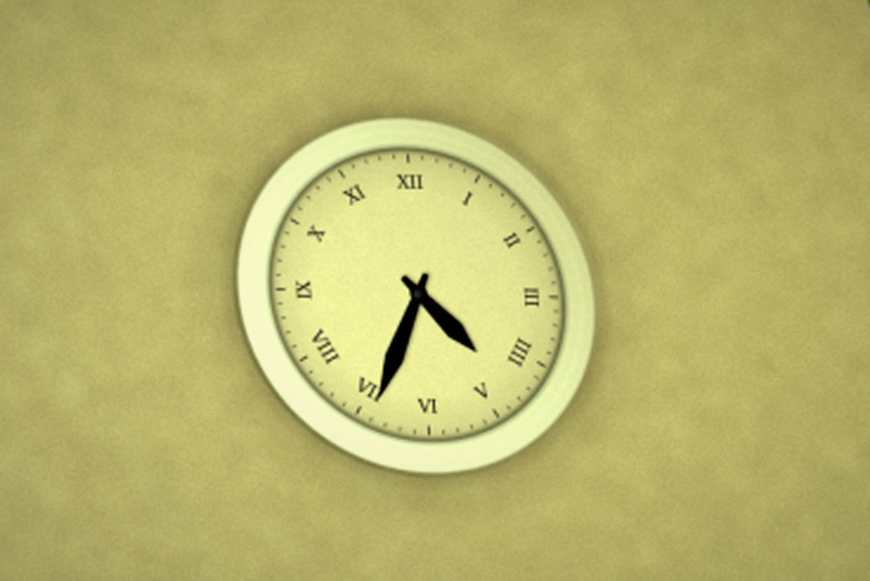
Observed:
{"hour": 4, "minute": 34}
